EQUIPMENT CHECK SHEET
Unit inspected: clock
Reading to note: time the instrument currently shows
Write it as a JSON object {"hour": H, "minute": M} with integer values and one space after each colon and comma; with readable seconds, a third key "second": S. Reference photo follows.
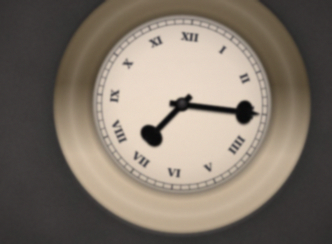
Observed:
{"hour": 7, "minute": 15}
